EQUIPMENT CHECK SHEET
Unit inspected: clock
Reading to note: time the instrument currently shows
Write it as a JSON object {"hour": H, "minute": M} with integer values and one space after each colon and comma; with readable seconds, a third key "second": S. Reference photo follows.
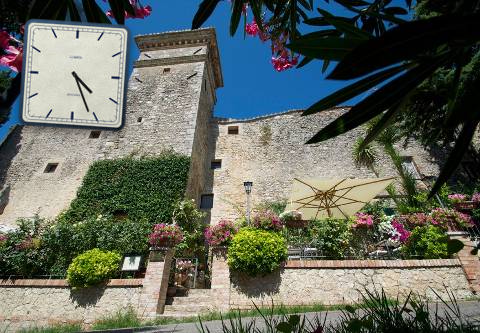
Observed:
{"hour": 4, "minute": 26}
